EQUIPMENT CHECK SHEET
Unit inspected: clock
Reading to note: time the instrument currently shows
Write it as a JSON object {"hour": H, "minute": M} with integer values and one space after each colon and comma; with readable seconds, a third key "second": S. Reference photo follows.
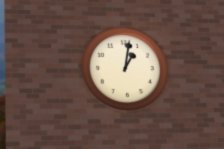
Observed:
{"hour": 1, "minute": 2}
